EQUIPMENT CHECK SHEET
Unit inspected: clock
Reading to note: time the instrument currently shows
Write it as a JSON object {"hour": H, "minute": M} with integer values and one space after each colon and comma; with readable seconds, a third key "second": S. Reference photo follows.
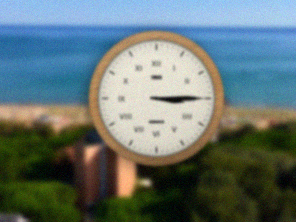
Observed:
{"hour": 3, "minute": 15}
